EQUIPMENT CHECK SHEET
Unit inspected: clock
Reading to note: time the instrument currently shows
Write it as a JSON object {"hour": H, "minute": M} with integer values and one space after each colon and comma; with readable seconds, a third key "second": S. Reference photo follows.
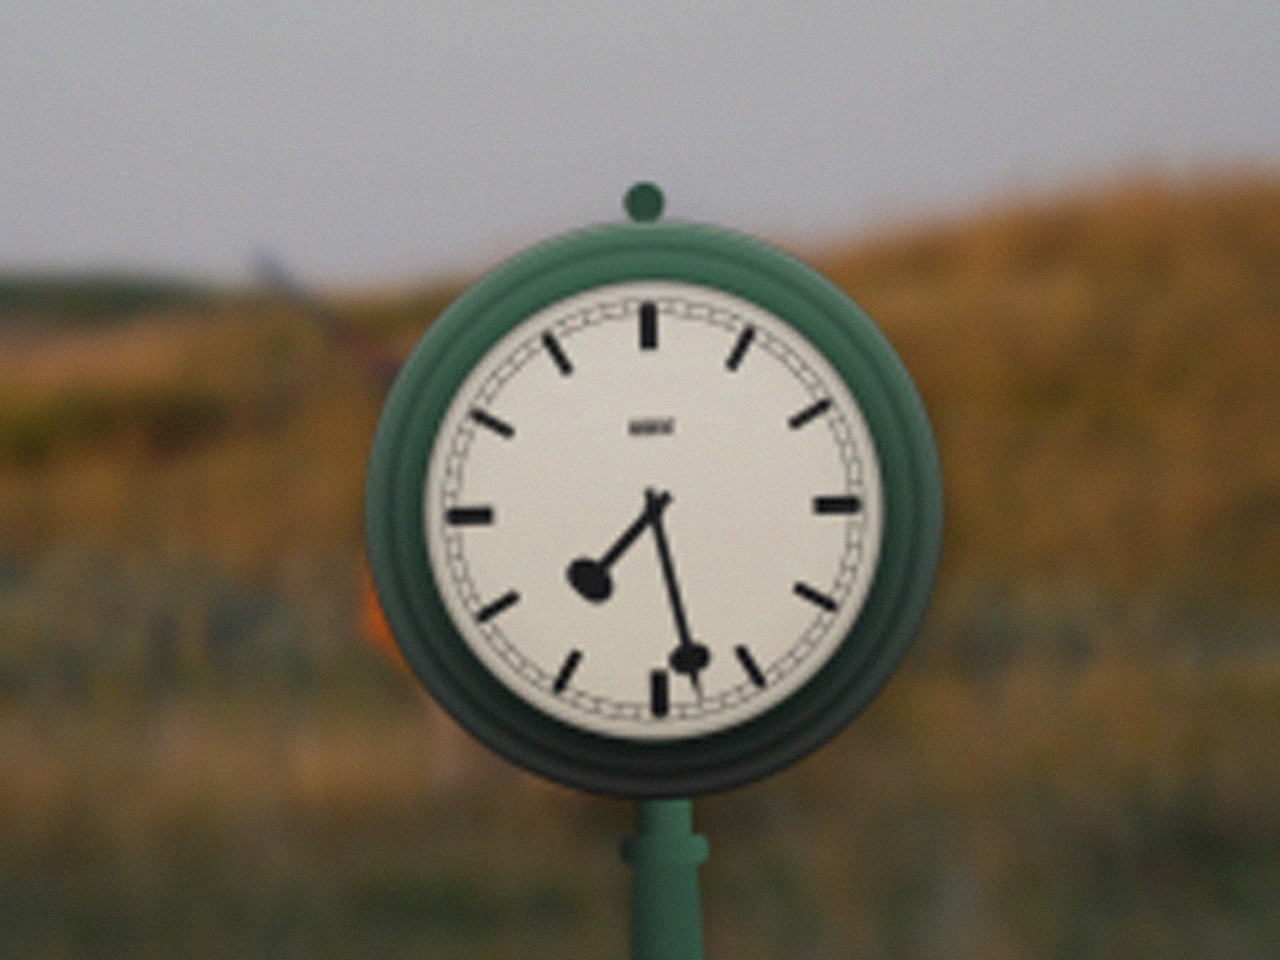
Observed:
{"hour": 7, "minute": 28}
